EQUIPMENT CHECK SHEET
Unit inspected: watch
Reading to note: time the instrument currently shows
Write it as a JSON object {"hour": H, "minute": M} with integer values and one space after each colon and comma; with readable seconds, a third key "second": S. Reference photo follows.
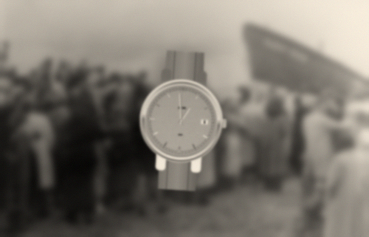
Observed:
{"hour": 12, "minute": 59}
